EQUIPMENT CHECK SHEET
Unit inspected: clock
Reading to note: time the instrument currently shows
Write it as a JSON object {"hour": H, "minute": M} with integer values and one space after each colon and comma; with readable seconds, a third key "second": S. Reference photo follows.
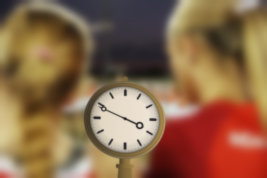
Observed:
{"hour": 3, "minute": 49}
